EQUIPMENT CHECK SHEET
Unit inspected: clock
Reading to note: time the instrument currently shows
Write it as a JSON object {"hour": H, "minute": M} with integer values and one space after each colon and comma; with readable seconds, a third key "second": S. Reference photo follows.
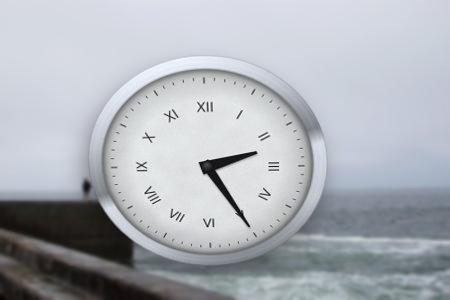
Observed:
{"hour": 2, "minute": 25}
